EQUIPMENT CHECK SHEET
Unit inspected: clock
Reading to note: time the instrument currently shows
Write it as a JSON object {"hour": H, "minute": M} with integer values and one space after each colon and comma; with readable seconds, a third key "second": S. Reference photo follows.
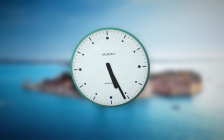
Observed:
{"hour": 5, "minute": 26}
